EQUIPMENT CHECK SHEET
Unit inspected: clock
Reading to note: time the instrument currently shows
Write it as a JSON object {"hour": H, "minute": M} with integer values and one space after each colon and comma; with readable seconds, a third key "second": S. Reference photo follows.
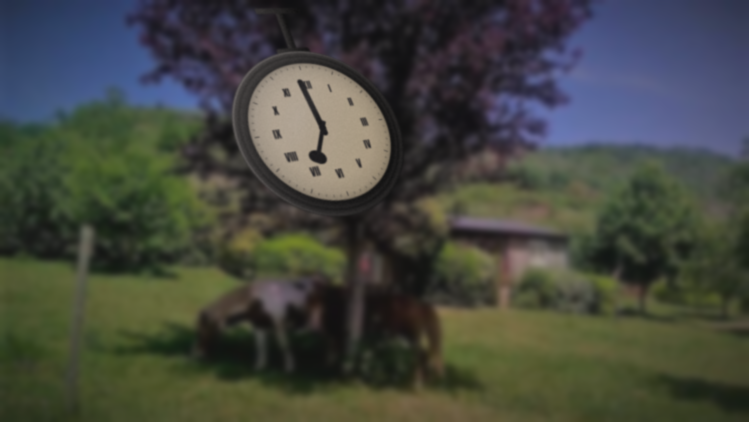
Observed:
{"hour": 6, "minute": 59}
